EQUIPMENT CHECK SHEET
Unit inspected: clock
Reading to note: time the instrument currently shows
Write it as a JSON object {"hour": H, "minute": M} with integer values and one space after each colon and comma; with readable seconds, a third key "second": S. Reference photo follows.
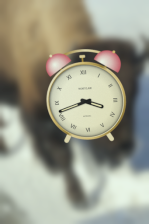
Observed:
{"hour": 3, "minute": 42}
